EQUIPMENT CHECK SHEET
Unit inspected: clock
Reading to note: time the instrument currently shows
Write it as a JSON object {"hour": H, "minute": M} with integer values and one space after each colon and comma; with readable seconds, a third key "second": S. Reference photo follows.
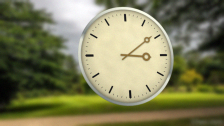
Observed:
{"hour": 3, "minute": 9}
